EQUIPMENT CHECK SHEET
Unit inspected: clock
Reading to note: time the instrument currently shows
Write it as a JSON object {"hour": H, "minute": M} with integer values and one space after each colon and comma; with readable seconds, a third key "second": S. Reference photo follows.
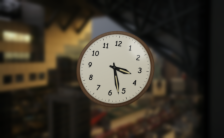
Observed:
{"hour": 3, "minute": 27}
